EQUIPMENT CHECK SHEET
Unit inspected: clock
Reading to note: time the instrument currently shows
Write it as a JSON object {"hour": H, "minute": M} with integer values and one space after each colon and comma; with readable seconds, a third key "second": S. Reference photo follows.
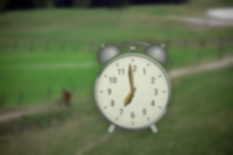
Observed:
{"hour": 6, "minute": 59}
